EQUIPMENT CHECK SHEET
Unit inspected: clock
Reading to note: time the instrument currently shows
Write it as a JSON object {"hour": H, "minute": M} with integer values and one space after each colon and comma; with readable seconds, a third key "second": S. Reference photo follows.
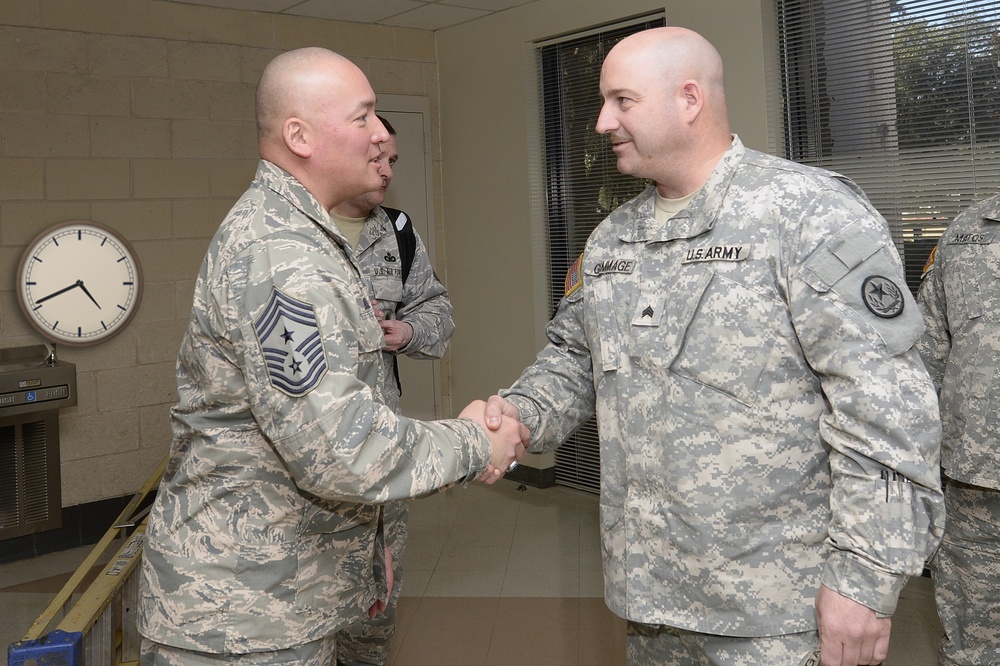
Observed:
{"hour": 4, "minute": 41}
